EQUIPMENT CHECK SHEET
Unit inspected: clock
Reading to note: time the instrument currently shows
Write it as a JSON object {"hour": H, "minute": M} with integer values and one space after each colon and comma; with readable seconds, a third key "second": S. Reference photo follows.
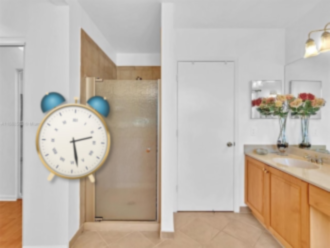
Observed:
{"hour": 2, "minute": 28}
